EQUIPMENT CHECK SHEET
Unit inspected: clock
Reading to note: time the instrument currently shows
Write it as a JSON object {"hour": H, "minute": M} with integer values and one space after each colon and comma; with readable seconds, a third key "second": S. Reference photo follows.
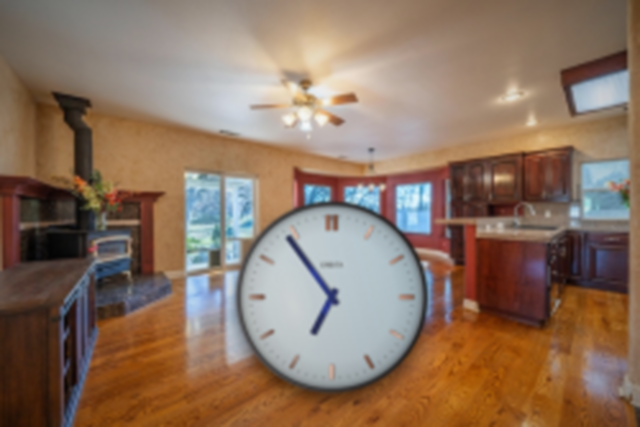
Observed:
{"hour": 6, "minute": 54}
